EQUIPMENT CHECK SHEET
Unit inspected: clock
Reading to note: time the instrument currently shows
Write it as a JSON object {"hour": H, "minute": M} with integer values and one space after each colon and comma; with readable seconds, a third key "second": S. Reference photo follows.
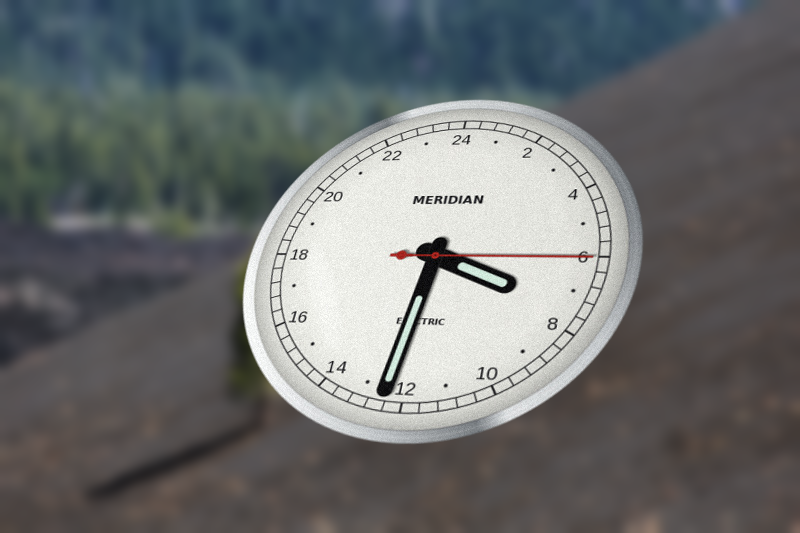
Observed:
{"hour": 7, "minute": 31, "second": 15}
